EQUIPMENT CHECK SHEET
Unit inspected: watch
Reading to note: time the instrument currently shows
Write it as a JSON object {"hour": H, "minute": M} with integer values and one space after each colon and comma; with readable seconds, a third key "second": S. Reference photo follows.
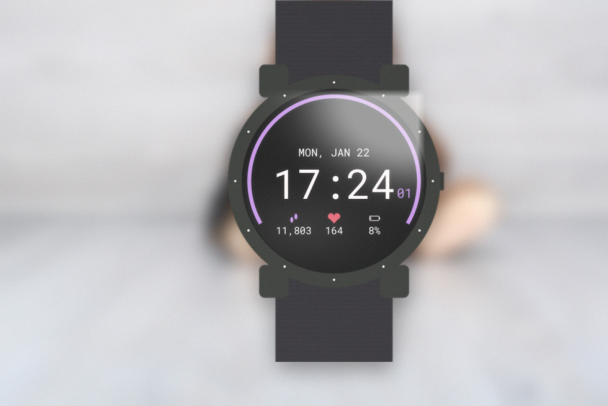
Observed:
{"hour": 17, "minute": 24, "second": 1}
